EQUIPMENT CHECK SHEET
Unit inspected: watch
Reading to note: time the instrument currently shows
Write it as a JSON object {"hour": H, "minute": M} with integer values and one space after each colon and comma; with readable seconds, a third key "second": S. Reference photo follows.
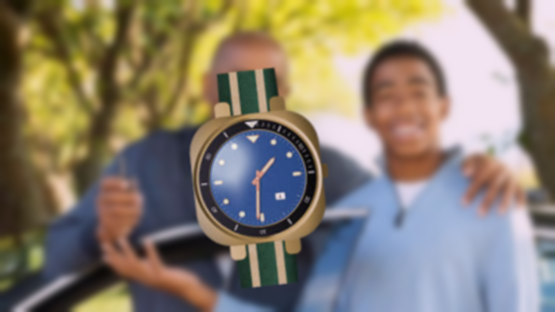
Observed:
{"hour": 1, "minute": 31}
